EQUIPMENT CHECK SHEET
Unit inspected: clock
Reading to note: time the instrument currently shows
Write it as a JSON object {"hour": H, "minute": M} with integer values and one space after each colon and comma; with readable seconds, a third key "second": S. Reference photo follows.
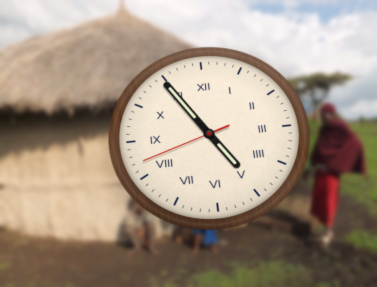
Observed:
{"hour": 4, "minute": 54, "second": 42}
